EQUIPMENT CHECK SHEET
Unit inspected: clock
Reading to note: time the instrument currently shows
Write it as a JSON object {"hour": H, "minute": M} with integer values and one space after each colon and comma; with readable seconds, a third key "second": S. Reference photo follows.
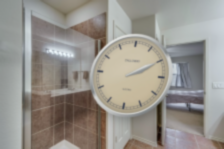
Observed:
{"hour": 2, "minute": 10}
